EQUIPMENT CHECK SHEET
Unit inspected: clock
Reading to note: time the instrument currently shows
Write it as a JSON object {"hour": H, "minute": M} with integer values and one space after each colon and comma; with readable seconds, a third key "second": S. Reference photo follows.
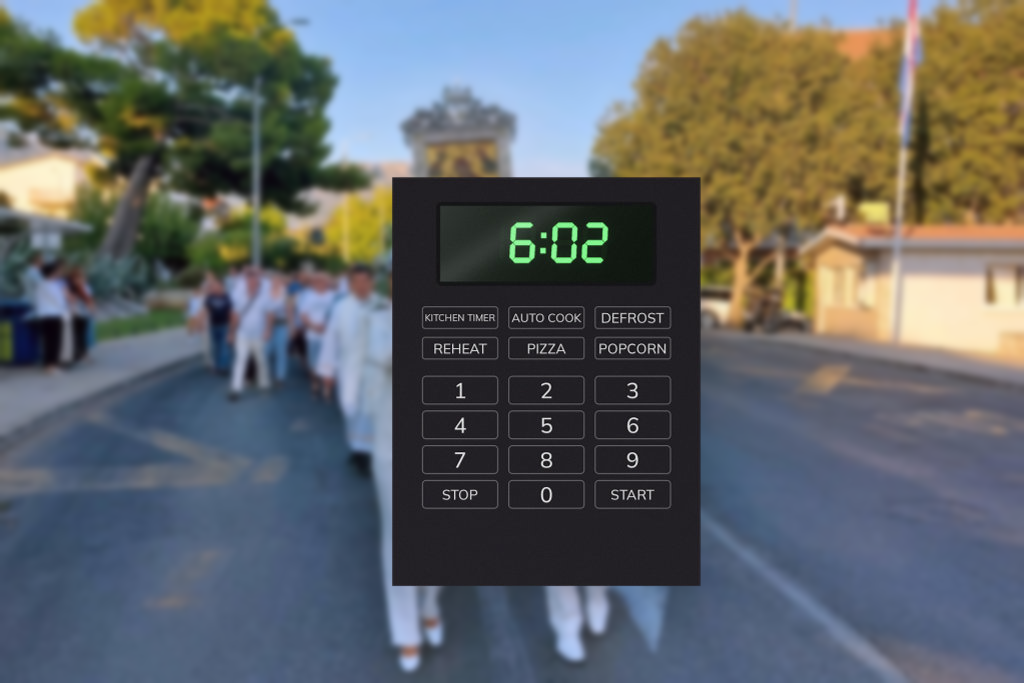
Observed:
{"hour": 6, "minute": 2}
